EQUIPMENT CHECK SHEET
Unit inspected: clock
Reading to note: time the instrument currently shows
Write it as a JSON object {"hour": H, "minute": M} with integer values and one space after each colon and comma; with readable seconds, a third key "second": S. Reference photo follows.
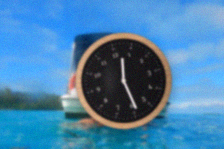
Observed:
{"hour": 12, "minute": 29}
